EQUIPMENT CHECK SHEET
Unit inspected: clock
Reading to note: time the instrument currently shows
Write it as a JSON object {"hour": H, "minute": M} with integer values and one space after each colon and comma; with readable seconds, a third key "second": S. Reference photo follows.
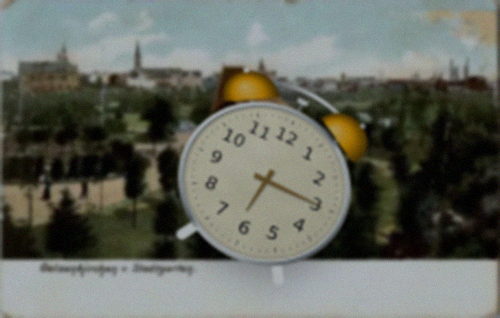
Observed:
{"hour": 6, "minute": 15}
